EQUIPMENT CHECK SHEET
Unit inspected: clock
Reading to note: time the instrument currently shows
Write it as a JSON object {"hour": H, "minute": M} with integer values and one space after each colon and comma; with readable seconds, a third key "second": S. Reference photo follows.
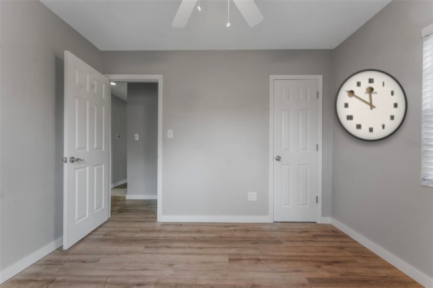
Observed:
{"hour": 11, "minute": 50}
